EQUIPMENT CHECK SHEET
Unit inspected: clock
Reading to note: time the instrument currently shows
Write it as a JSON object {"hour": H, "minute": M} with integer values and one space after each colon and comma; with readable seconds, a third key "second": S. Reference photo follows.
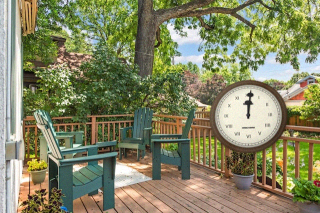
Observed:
{"hour": 12, "minute": 1}
